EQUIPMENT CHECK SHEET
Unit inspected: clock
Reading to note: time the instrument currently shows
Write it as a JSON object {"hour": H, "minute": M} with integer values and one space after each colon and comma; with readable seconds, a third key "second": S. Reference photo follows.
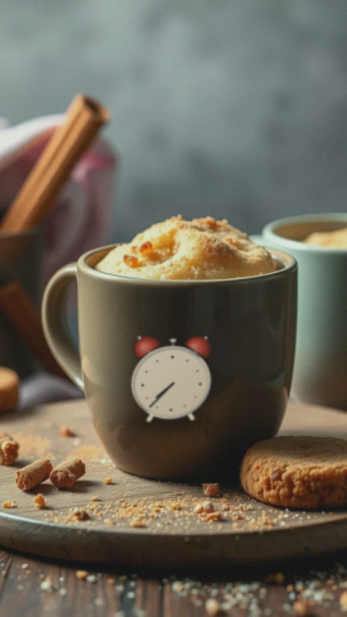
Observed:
{"hour": 7, "minute": 37}
